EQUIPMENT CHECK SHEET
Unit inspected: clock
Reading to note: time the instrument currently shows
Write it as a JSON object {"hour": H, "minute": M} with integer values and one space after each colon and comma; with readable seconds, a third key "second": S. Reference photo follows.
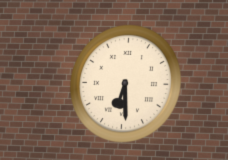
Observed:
{"hour": 6, "minute": 29}
